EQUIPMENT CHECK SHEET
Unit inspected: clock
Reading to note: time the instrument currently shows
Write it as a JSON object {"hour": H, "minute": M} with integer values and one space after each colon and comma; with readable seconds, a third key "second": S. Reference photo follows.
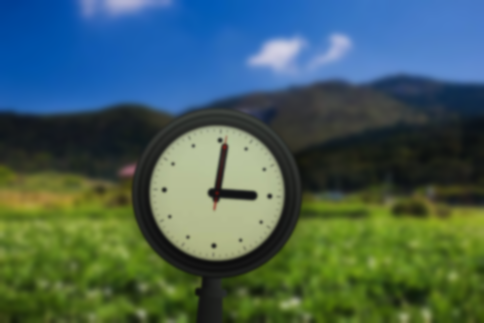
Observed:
{"hour": 3, "minute": 1, "second": 1}
